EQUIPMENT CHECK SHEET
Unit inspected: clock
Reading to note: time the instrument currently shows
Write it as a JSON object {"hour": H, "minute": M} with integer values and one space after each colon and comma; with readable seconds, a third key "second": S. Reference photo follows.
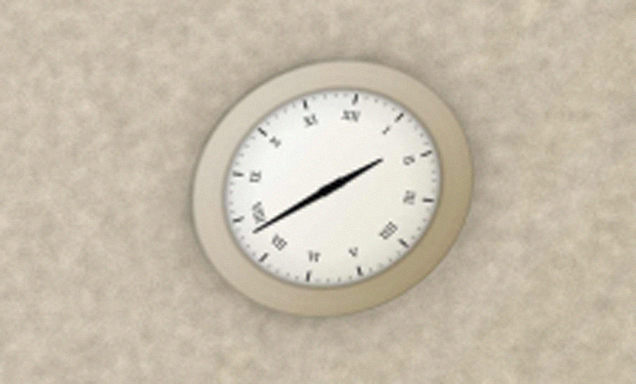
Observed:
{"hour": 1, "minute": 38}
